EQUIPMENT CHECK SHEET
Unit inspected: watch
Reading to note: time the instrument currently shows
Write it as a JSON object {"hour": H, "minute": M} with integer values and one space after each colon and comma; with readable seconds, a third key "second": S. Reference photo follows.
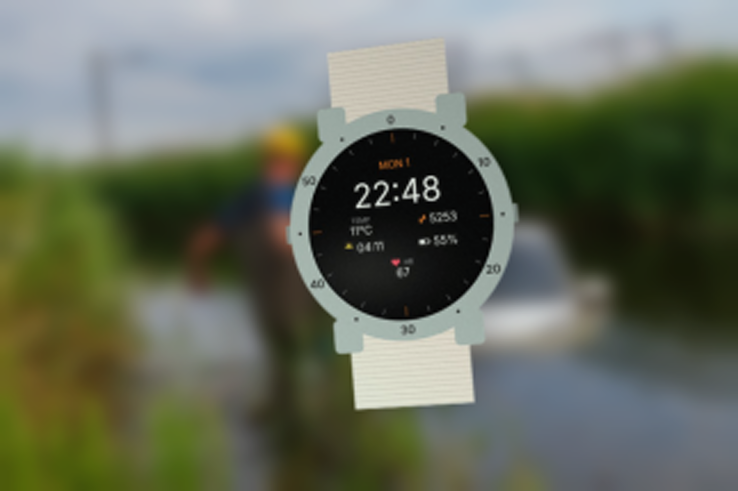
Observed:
{"hour": 22, "minute": 48}
